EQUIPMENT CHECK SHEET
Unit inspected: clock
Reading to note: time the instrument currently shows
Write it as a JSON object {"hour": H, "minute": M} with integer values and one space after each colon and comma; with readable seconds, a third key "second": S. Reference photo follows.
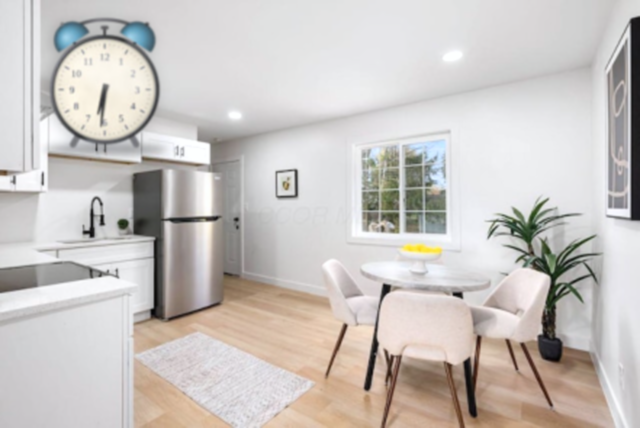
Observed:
{"hour": 6, "minute": 31}
